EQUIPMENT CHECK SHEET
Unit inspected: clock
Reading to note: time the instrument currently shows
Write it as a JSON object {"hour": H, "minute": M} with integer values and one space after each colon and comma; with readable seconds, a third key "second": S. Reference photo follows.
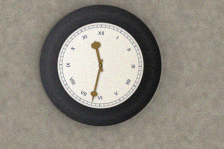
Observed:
{"hour": 11, "minute": 32}
